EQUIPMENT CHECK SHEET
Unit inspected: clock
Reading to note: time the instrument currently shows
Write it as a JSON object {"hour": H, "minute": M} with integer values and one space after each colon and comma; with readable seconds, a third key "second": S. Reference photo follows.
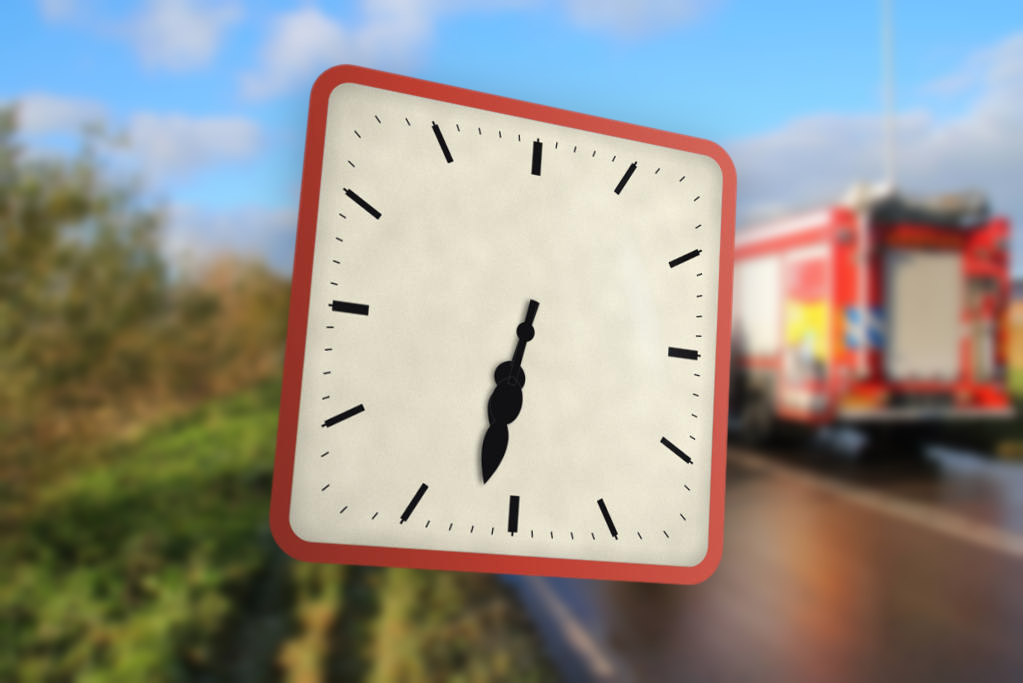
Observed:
{"hour": 6, "minute": 32}
